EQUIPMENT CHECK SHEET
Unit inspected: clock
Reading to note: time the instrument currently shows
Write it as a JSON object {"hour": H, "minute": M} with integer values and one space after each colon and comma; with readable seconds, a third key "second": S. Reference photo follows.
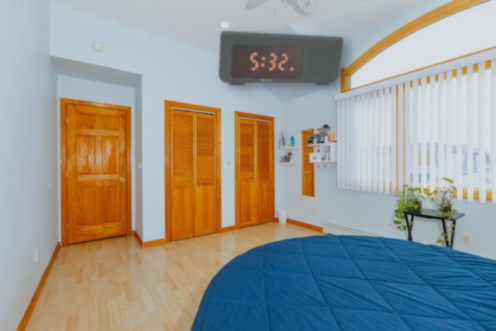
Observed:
{"hour": 5, "minute": 32}
